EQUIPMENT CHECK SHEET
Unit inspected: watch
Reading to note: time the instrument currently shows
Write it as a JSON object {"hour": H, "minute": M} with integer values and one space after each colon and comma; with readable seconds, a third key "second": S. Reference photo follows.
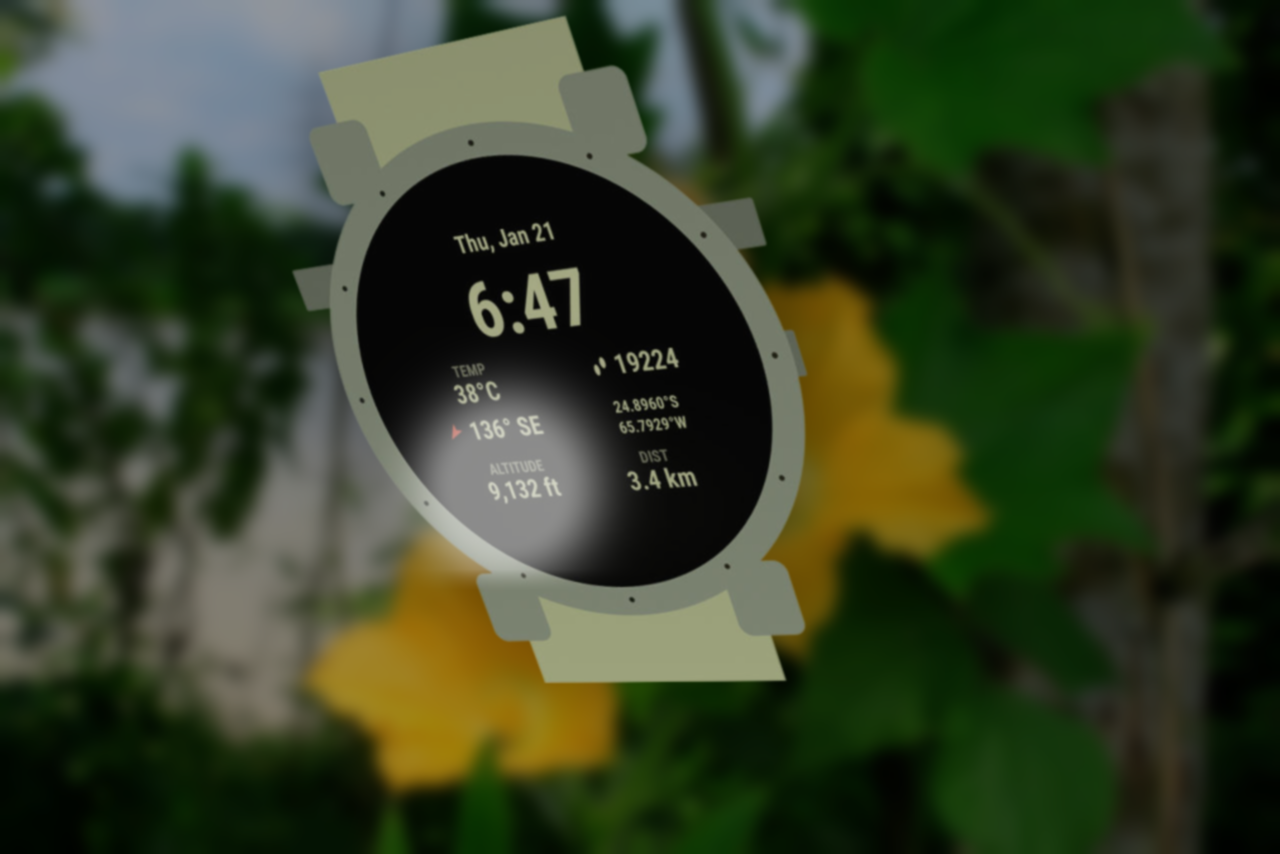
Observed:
{"hour": 6, "minute": 47}
